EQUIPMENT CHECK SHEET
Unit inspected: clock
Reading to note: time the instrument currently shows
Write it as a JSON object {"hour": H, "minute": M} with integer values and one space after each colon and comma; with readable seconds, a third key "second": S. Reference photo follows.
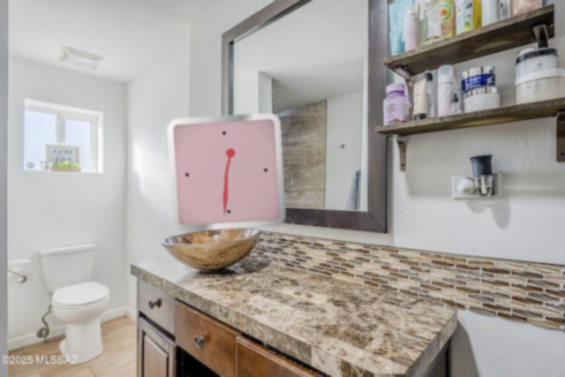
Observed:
{"hour": 12, "minute": 31}
